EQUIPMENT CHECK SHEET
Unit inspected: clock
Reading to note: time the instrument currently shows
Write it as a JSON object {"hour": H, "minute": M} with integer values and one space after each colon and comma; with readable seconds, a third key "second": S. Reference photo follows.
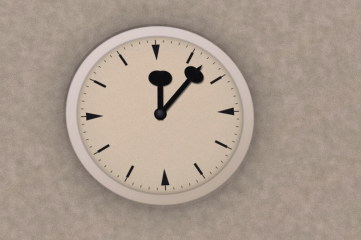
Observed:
{"hour": 12, "minute": 7}
